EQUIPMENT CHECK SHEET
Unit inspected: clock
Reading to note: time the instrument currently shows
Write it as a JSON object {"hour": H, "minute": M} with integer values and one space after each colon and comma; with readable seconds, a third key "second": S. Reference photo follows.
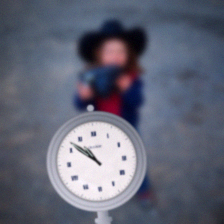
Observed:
{"hour": 10, "minute": 52}
